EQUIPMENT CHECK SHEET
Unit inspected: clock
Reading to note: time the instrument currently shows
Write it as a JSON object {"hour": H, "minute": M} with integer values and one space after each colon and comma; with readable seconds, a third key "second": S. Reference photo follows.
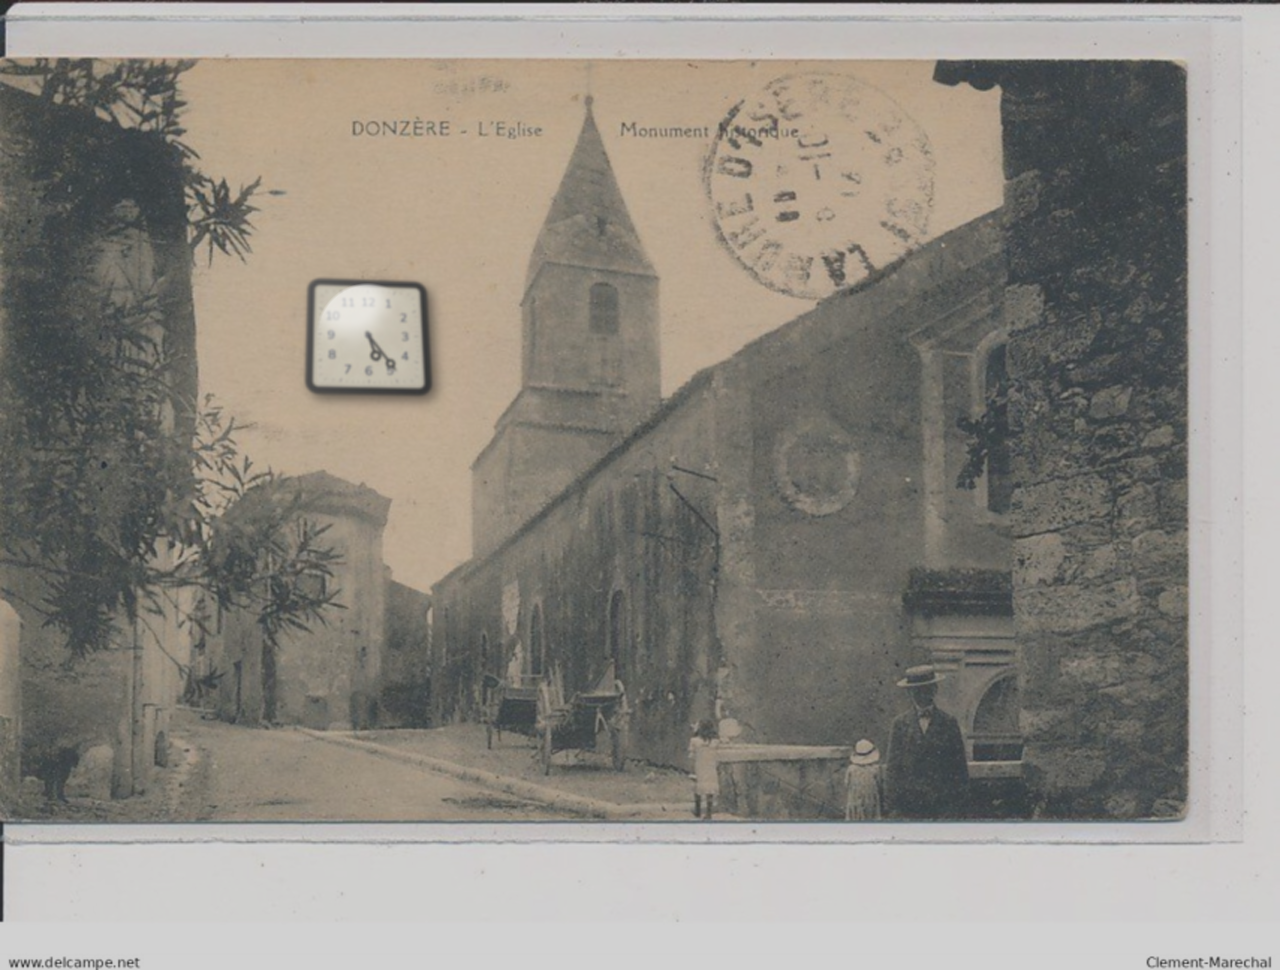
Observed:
{"hour": 5, "minute": 24}
